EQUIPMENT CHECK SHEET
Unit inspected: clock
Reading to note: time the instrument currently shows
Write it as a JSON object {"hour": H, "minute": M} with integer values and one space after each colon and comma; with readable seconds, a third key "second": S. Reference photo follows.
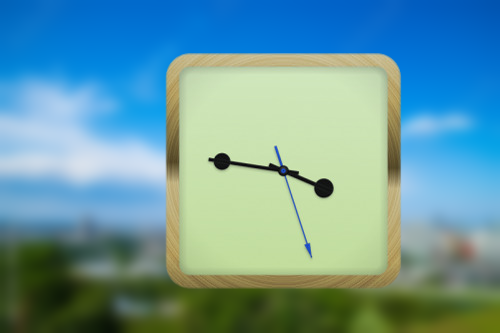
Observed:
{"hour": 3, "minute": 46, "second": 27}
